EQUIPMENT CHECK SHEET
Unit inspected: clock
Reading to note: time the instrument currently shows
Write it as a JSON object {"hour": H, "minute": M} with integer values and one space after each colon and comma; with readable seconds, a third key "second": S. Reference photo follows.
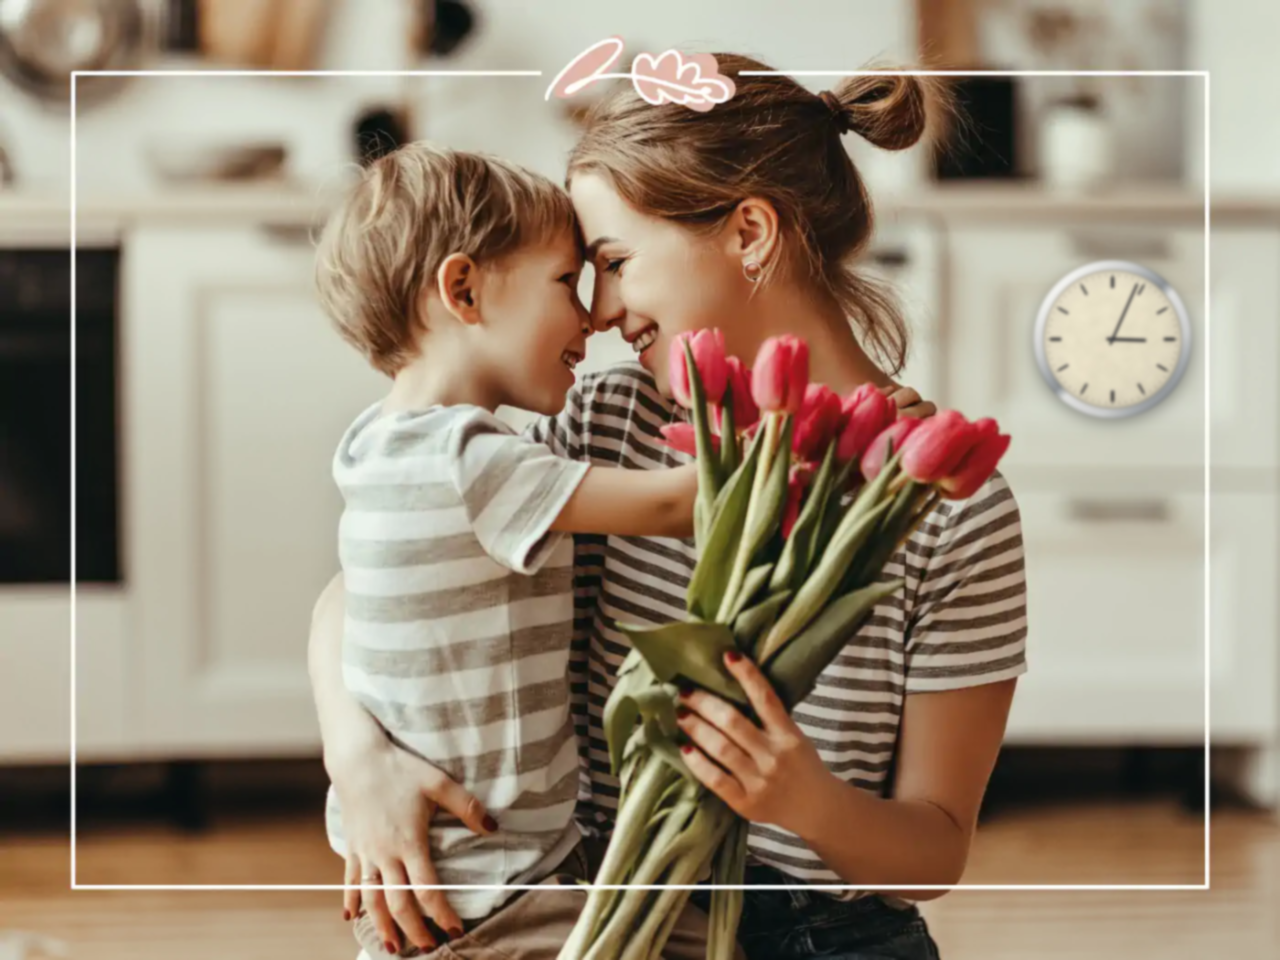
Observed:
{"hour": 3, "minute": 4}
